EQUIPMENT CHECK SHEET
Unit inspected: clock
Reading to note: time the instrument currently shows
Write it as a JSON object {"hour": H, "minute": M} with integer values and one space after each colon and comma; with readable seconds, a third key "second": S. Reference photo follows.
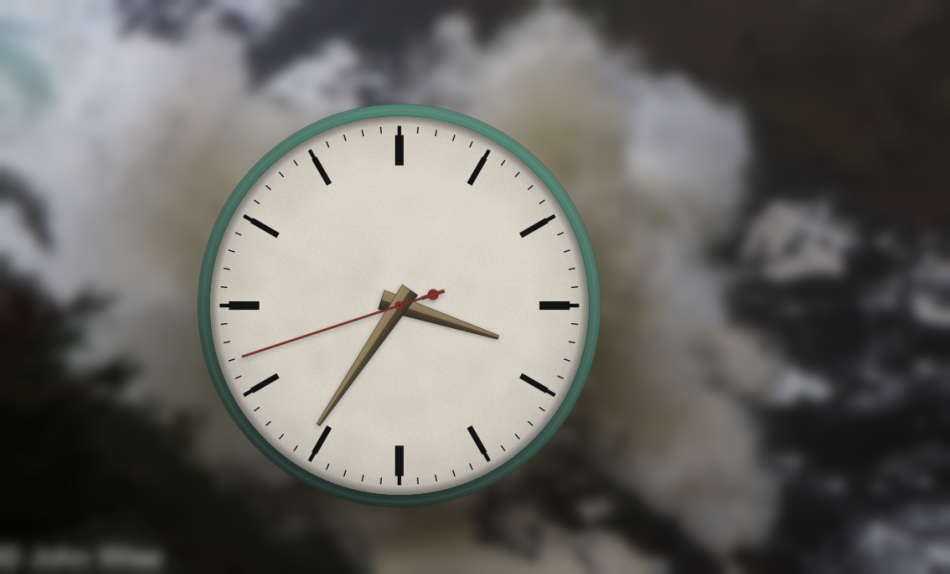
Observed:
{"hour": 3, "minute": 35, "second": 42}
